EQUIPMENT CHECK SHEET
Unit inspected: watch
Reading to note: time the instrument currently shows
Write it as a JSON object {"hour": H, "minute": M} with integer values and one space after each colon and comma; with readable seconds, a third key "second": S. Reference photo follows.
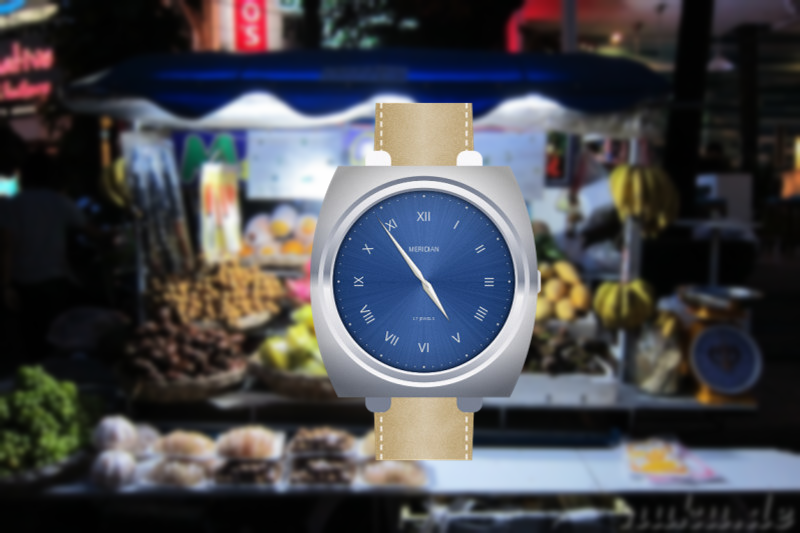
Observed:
{"hour": 4, "minute": 54}
